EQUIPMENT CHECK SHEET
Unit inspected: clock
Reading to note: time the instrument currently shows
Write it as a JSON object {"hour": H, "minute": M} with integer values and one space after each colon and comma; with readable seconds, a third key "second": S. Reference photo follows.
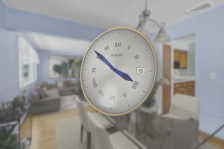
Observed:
{"hour": 3, "minute": 51}
